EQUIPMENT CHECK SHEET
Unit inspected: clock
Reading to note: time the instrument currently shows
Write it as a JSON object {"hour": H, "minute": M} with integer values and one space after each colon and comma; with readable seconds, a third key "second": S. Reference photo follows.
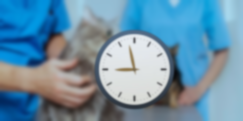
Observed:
{"hour": 8, "minute": 58}
